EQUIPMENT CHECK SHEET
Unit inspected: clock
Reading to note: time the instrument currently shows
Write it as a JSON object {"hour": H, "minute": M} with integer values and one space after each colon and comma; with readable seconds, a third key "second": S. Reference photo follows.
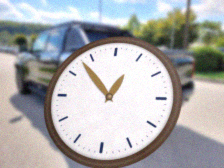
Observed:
{"hour": 12, "minute": 53}
